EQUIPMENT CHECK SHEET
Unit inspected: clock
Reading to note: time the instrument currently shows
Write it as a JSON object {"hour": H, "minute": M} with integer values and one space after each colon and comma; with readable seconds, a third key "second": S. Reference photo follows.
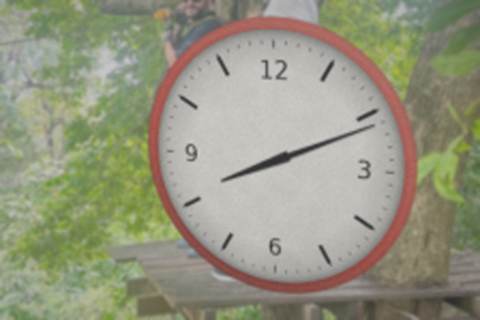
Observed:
{"hour": 8, "minute": 11}
